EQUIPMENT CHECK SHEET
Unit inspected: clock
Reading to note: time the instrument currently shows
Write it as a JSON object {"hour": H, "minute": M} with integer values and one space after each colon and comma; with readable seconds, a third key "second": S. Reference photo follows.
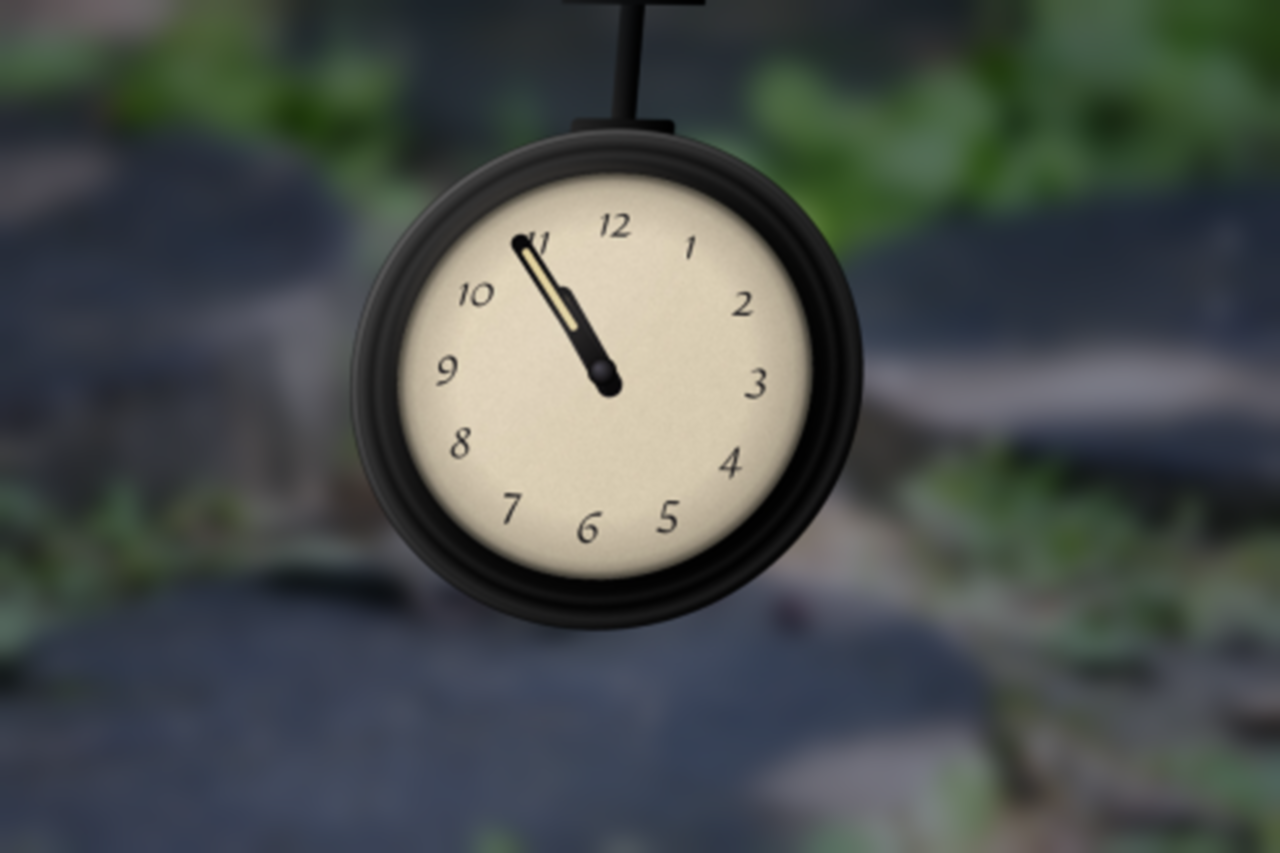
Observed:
{"hour": 10, "minute": 54}
